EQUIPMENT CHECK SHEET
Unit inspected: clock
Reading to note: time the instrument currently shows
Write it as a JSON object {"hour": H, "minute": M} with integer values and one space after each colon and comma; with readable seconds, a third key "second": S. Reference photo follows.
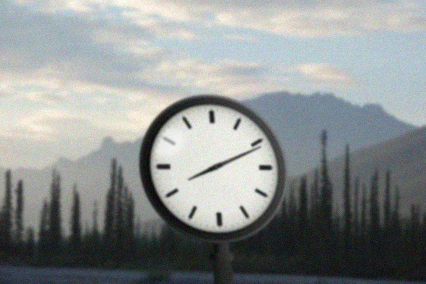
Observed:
{"hour": 8, "minute": 11}
